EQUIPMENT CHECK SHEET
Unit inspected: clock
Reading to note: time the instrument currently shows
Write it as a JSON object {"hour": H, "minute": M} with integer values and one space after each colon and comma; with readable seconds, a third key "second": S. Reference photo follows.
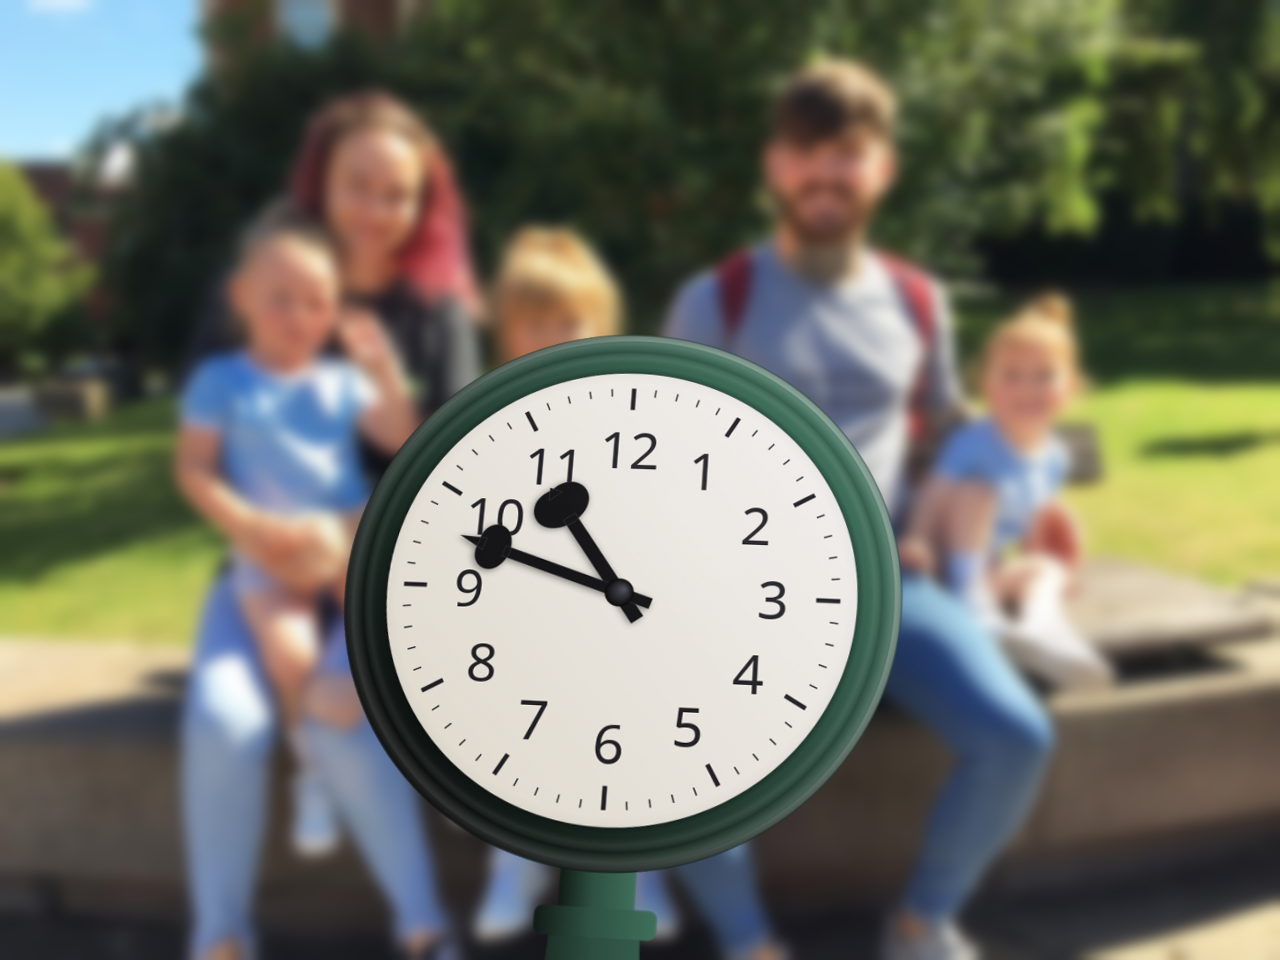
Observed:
{"hour": 10, "minute": 48}
